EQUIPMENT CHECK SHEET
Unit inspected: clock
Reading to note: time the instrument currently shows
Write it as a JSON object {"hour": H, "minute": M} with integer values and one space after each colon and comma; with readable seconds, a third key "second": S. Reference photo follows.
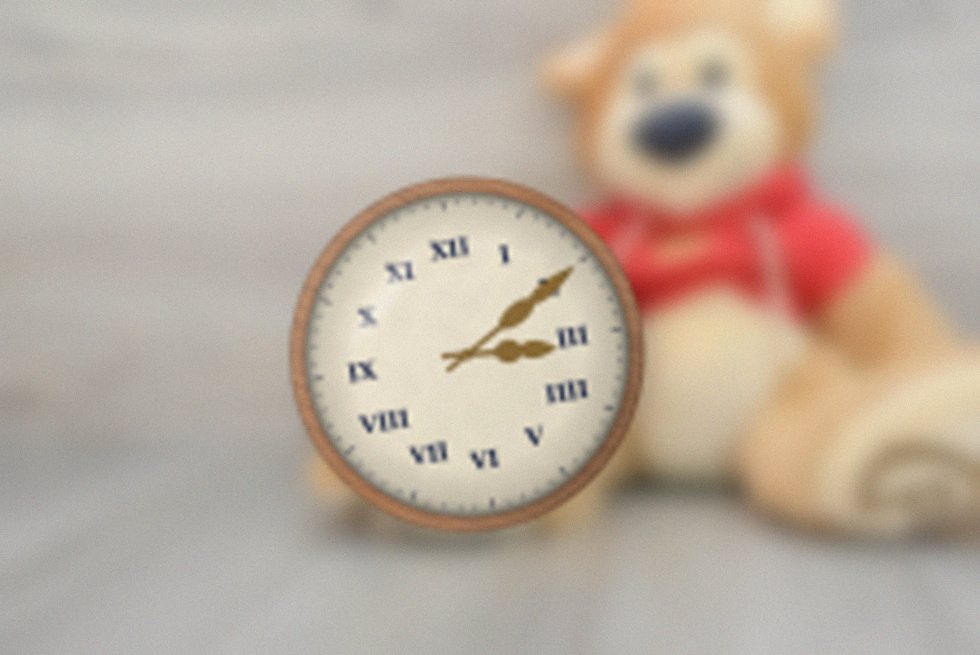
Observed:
{"hour": 3, "minute": 10}
